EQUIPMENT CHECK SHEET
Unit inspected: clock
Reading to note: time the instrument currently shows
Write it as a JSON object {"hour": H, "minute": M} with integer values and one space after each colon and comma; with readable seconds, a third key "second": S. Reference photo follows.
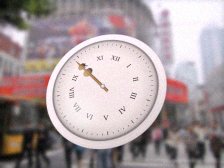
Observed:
{"hour": 9, "minute": 49}
